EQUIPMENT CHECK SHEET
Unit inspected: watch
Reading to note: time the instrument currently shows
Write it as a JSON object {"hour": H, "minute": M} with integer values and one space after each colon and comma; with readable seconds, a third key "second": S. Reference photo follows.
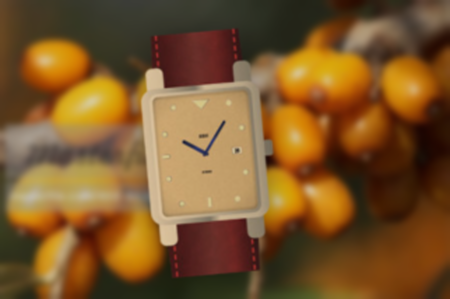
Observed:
{"hour": 10, "minute": 6}
